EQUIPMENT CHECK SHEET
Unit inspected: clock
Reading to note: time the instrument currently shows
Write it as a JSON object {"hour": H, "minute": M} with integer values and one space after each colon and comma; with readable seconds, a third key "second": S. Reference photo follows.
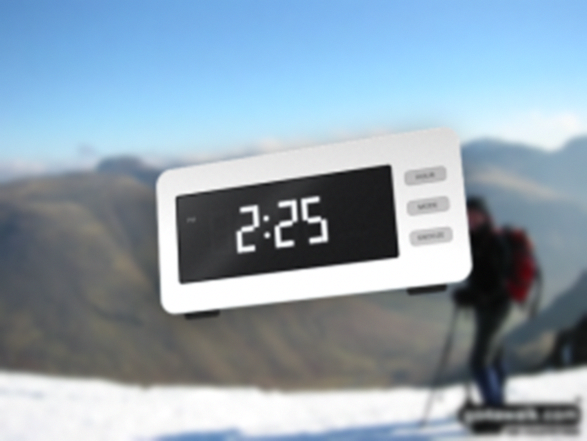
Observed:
{"hour": 2, "minute": 25}
